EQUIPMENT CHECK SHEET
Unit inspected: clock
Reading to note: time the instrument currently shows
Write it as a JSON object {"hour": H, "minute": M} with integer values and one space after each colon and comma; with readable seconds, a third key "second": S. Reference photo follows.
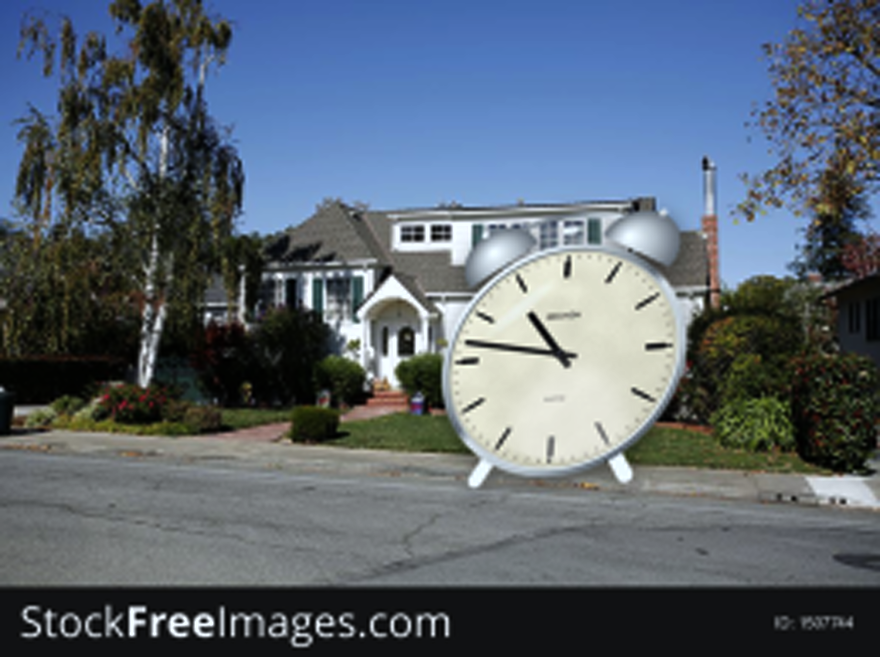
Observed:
{"hour": 10, "minute": 47}
